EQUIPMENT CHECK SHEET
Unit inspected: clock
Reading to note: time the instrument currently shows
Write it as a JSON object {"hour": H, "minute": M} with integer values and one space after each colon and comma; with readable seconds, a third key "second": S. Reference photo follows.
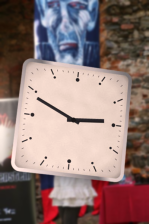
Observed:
{"hour": 2, "minute": 49}
